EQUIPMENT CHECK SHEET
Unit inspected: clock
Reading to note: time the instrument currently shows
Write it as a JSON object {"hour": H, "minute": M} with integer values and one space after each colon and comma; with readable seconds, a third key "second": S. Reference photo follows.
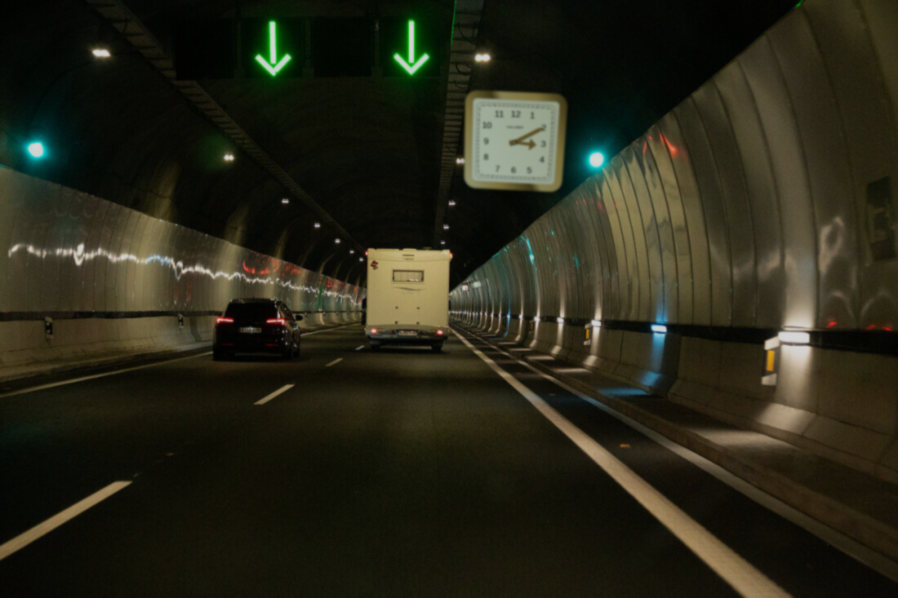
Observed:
{"hour": 3, "minute": 10}
